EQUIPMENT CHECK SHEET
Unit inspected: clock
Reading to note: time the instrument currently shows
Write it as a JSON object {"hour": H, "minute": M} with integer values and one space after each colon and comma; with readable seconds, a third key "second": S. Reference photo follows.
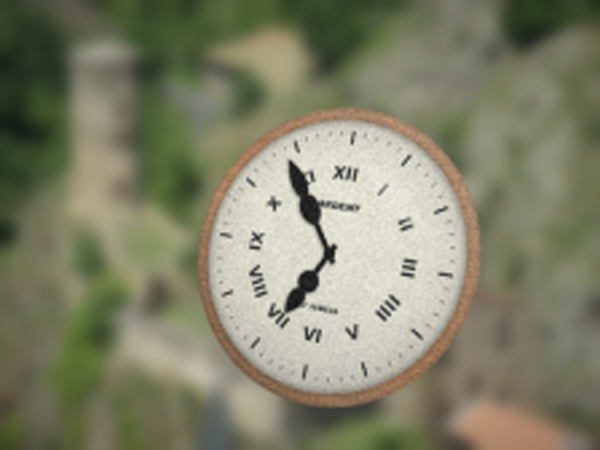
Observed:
{"hour": 6, "minute": 54}
